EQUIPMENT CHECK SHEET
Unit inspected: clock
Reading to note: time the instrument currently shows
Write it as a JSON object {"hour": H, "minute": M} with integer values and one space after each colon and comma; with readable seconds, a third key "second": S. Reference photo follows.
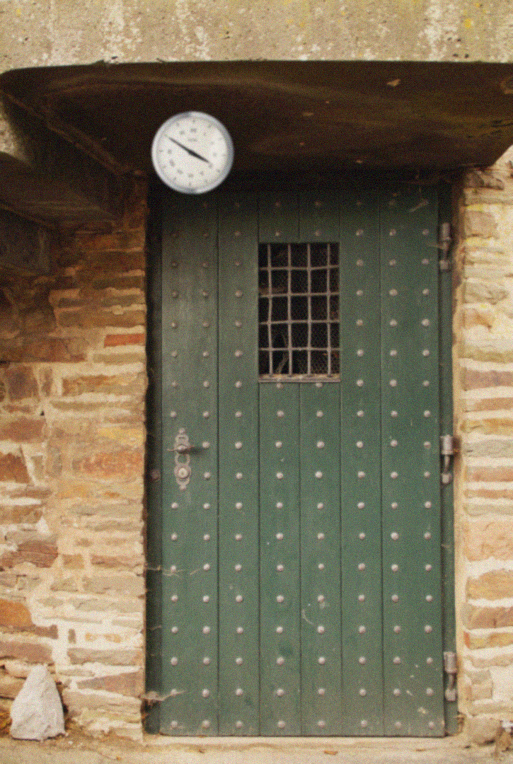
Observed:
{"hour": 3, "minute": 50}
